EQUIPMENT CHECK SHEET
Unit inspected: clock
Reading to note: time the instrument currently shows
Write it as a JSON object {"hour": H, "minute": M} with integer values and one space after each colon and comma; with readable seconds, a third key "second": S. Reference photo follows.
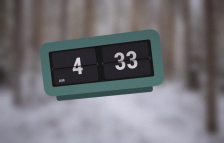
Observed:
{"hour": 4, "minute": 33}
